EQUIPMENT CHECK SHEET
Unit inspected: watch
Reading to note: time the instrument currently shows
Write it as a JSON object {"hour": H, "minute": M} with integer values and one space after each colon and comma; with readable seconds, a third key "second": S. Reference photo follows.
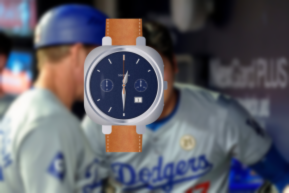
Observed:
{"hour": 12, "minute": 30}
